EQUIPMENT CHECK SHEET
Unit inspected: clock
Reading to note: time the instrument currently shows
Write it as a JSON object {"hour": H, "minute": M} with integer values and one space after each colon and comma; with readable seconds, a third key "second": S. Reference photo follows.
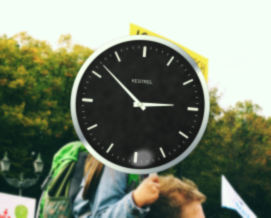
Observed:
{"hour": 2, "minute": 52}
